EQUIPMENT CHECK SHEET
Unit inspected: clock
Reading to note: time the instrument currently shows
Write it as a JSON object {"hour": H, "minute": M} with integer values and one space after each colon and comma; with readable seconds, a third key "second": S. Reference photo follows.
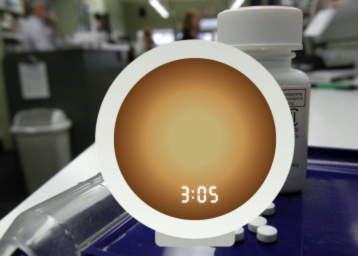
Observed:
{"hour": 3, "minute": 5}
